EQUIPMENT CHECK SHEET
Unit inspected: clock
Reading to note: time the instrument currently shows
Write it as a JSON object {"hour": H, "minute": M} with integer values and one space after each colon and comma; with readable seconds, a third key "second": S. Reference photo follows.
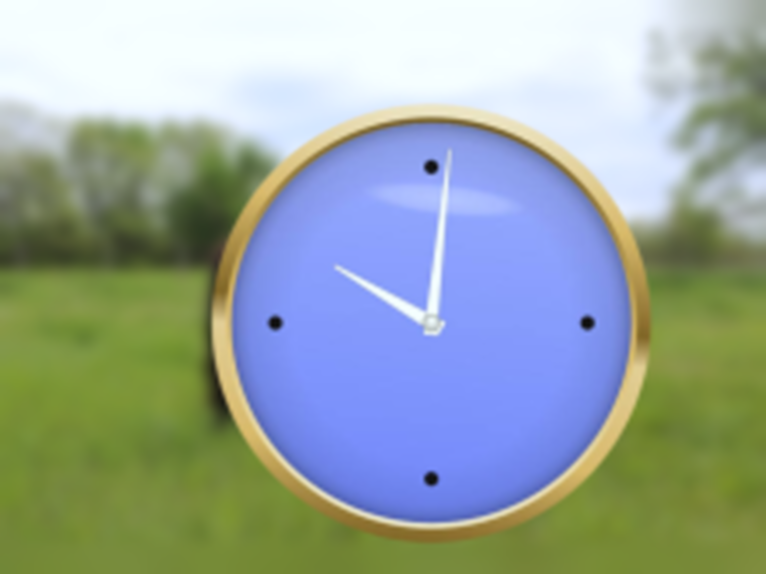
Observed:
{"hour": 10, "minute": 1}
